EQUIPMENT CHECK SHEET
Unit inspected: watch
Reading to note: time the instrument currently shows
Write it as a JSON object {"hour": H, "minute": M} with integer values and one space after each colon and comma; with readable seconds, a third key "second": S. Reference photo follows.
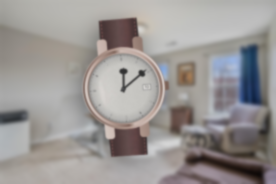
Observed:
{"hour": 12, "minute": 9}
